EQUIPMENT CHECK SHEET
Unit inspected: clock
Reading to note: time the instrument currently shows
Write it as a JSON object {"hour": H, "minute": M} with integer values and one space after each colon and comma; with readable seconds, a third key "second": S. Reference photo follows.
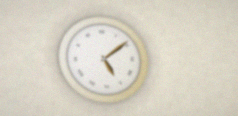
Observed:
{"hour": 5, "minute": 9}
